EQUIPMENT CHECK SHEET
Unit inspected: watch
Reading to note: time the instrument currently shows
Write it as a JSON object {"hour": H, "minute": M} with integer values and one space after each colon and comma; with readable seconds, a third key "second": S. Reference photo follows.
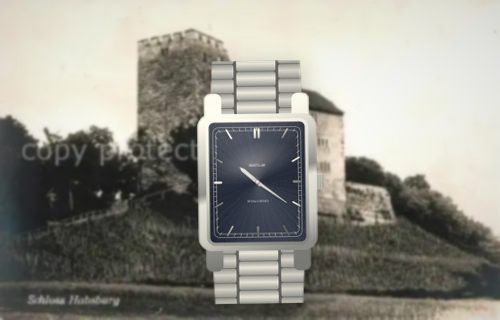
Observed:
{"hour": 10, "minute": 21}
